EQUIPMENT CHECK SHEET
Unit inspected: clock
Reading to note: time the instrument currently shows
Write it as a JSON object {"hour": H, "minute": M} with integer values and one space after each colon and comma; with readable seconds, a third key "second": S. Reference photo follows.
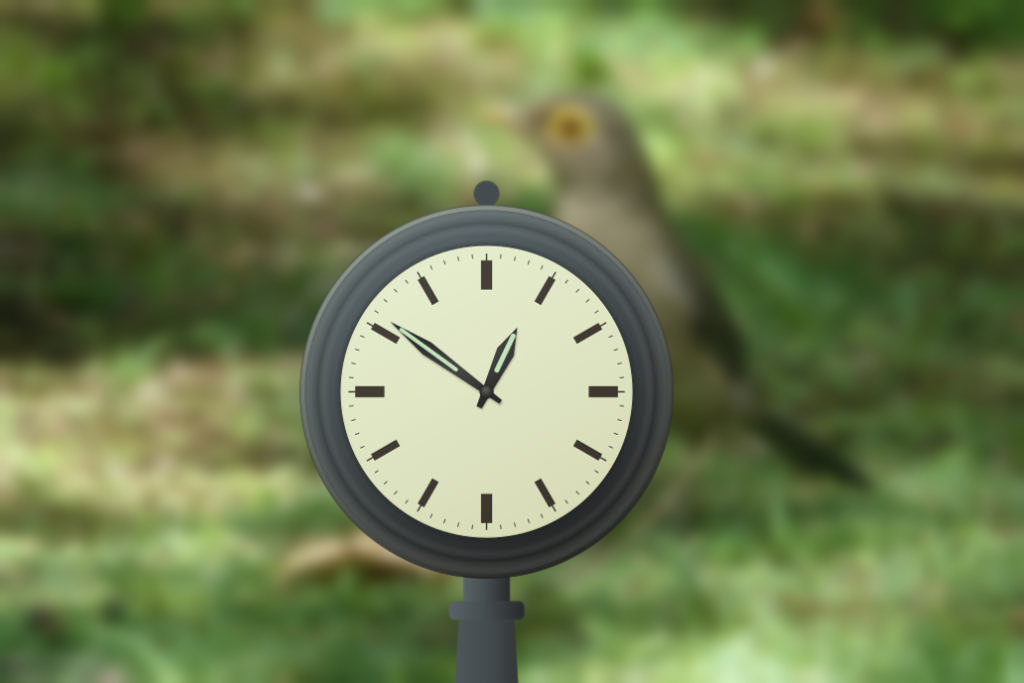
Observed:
{"hour": 12, "minute": 51}
